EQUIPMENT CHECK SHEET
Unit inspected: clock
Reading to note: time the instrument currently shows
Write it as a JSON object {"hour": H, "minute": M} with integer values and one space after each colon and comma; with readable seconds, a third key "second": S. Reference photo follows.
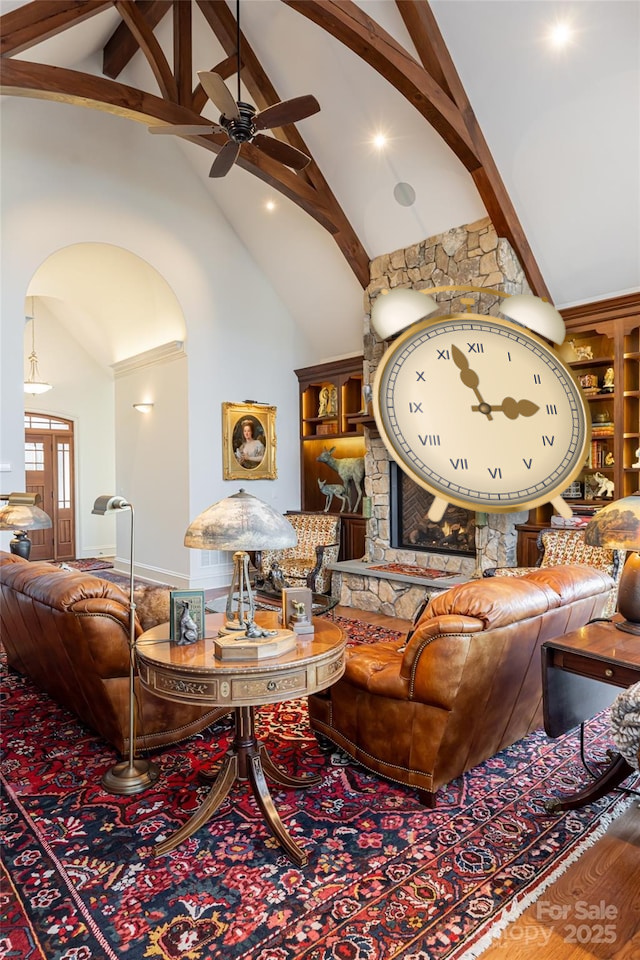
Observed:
{"hour": 2, "minute": 57}
